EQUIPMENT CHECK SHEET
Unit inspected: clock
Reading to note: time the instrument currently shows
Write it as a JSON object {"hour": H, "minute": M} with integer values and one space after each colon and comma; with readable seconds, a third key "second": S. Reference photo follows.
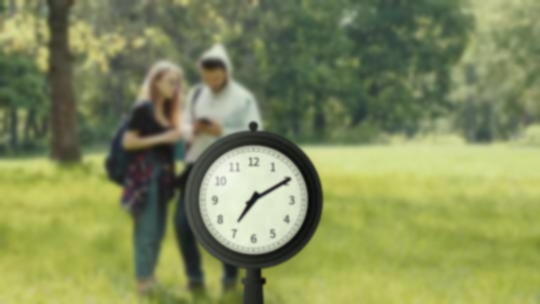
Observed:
{"hour": 7, "minute": 10}
